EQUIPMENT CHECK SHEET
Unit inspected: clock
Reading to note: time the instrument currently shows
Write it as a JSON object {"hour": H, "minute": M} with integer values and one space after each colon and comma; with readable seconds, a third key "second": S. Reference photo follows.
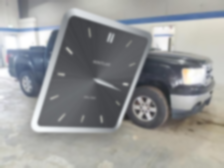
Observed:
{"hour": 3, "minute": 17}
